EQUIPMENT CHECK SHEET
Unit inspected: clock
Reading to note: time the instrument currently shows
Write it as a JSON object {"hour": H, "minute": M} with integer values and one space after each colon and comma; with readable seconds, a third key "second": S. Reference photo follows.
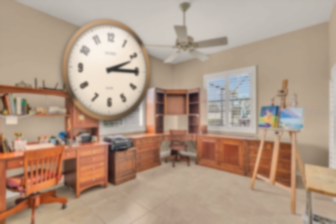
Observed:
{"hour": 2, "minute": 15}
